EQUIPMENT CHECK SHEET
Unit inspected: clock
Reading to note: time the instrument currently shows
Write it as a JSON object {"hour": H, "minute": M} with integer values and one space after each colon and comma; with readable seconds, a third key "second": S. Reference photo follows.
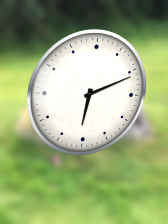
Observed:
{"hour": 6, "minute": 11}
